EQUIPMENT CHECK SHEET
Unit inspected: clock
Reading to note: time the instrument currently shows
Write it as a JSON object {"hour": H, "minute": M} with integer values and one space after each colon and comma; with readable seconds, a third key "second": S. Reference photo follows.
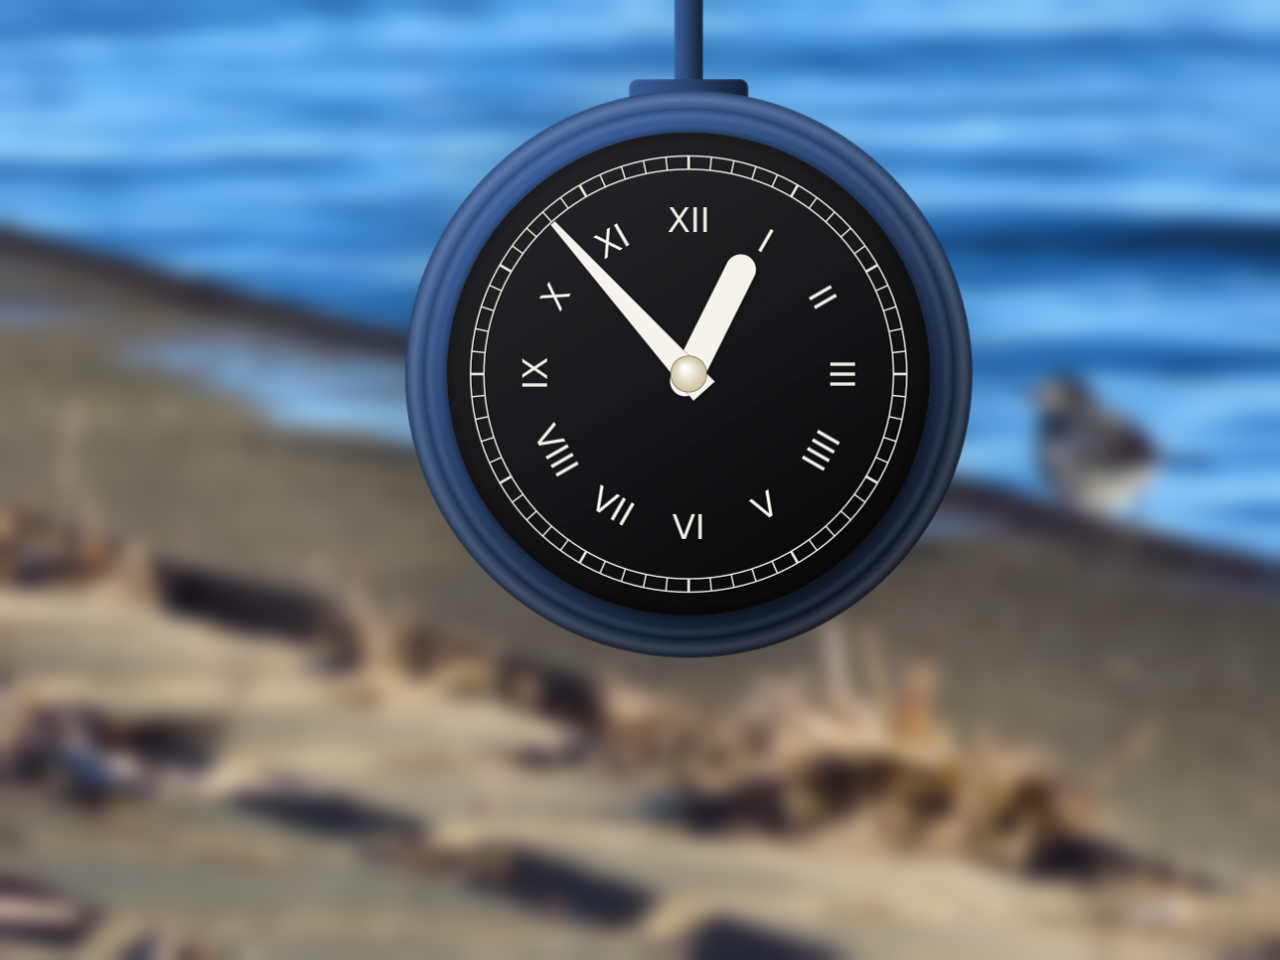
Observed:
{"hour": 12, "minute": 53}
